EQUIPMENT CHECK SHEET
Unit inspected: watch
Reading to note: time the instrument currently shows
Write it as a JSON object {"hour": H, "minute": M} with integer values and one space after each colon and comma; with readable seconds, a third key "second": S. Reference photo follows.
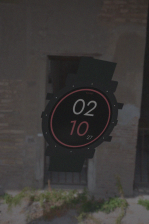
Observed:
{"hour": 2, "minute": 10}
